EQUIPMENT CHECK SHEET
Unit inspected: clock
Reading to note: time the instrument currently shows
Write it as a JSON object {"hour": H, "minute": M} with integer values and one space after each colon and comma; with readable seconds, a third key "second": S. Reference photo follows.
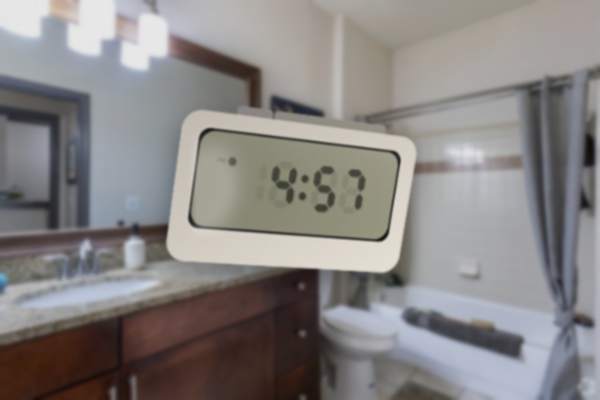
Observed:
{"hour": 4, "minute": 57}
